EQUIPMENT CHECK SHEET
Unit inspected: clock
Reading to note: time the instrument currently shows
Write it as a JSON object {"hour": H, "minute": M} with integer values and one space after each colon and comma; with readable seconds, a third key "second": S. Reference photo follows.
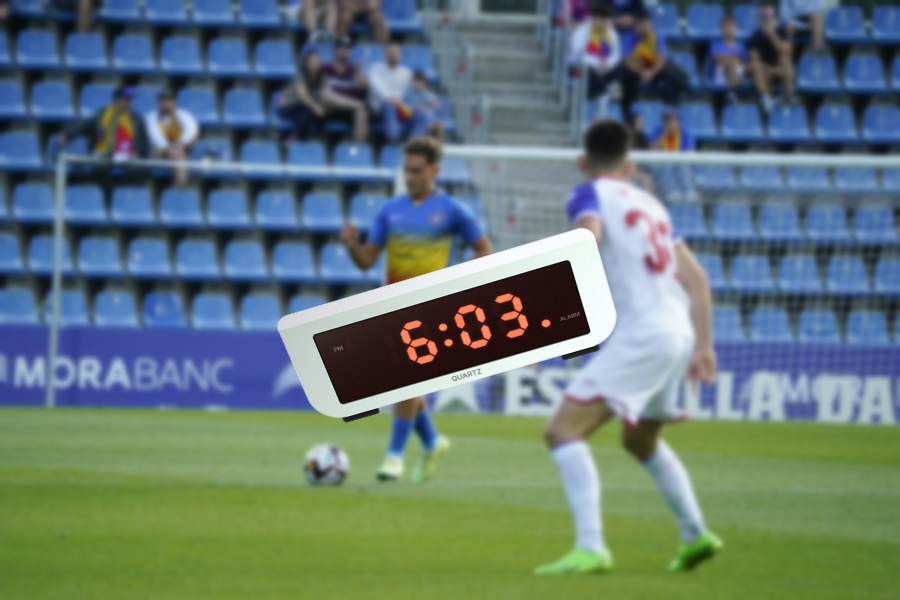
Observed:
{"hour": 6, "minute": 3}
